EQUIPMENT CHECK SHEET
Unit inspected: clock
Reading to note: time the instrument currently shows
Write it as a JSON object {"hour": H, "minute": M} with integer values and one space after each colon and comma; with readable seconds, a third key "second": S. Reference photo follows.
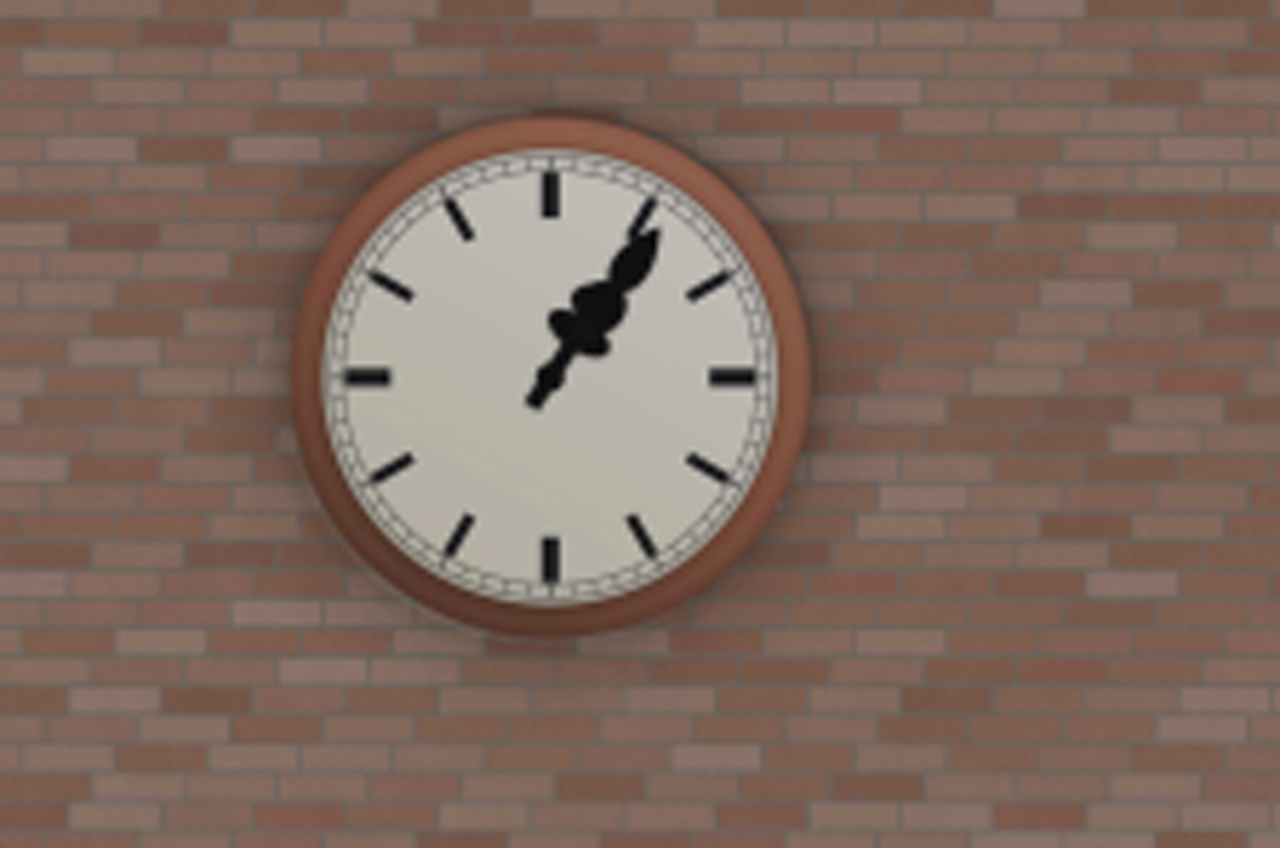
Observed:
{"hour": 1, "minute": 6}
